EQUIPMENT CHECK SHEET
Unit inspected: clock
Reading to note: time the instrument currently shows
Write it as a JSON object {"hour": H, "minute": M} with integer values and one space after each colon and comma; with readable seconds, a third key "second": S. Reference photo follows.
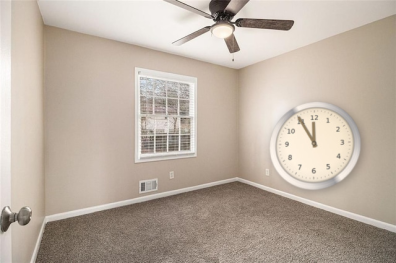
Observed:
{"hour": 11, "minute": 55}
